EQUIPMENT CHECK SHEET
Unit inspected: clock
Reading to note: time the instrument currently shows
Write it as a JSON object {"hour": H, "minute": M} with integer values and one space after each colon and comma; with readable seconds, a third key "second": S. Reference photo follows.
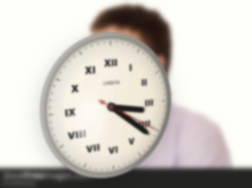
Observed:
{"hour": 3, "minute": 21, "second": 20}
